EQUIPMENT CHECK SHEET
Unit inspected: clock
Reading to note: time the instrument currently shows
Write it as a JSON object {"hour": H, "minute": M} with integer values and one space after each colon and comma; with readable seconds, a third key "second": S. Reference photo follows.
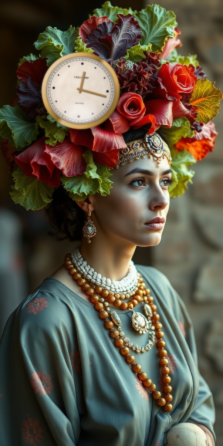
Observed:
{"hour": 12, "minute": 17}
